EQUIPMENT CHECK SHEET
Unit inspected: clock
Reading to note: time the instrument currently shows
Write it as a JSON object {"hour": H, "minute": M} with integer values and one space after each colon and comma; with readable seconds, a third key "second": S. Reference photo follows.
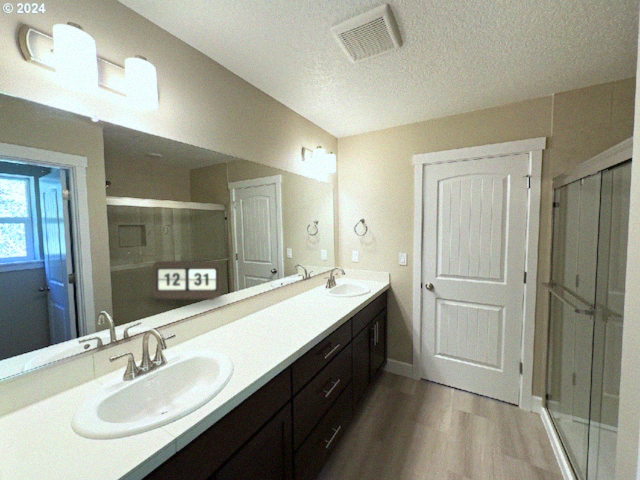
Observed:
{"hour": 12, "minute": 31}
